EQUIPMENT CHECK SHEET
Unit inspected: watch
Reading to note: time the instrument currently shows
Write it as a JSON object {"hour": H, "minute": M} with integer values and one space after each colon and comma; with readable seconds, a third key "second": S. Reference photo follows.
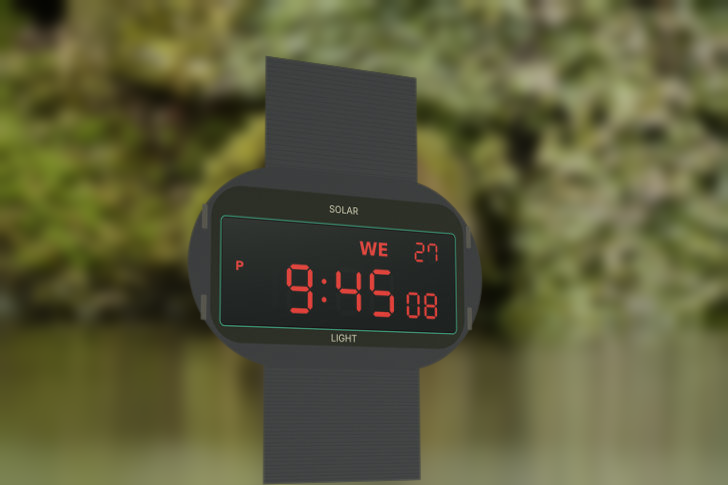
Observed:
{"hour": 9, "minute": 45, "second": 8}
